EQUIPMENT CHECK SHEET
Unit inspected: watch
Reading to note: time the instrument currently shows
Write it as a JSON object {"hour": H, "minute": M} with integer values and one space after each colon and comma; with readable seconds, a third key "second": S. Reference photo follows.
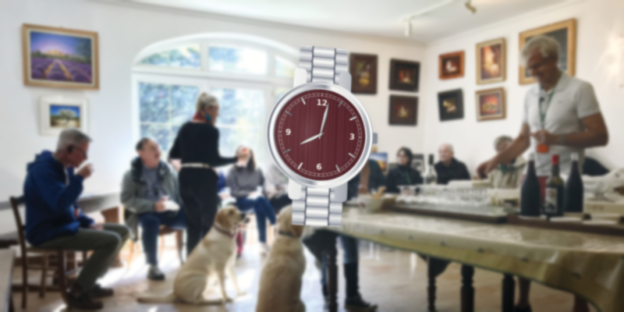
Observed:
{"hour": 8, "minute": 2}
